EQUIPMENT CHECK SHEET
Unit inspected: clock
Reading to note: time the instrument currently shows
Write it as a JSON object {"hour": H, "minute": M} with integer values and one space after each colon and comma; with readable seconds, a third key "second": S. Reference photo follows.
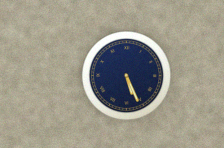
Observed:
{"hour": 5, "minute": 26}
